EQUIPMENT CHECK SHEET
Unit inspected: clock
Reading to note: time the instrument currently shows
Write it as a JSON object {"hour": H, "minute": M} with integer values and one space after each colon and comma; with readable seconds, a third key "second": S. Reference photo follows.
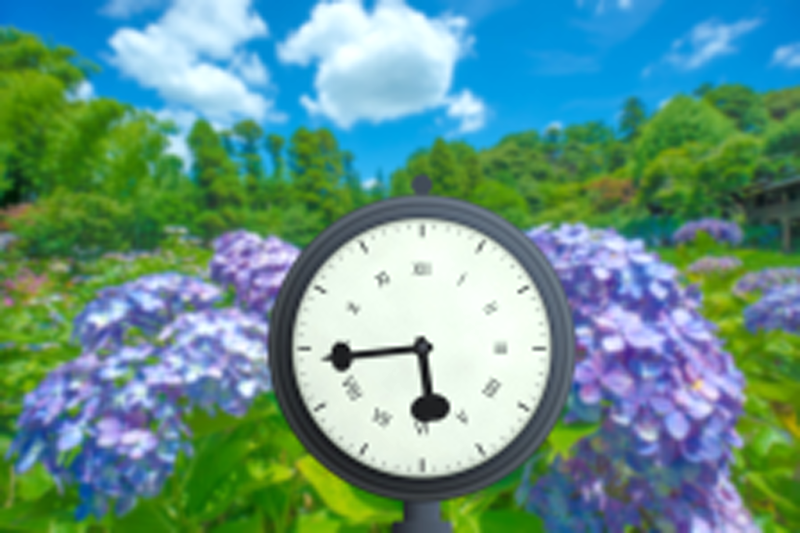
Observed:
{"hour": 5, "minute": 44}
